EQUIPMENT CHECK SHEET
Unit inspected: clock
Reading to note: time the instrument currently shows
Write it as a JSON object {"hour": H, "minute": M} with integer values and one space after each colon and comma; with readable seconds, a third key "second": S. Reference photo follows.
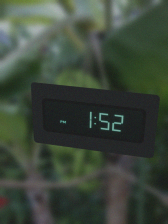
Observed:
{"hour": 1, "minute": 52}
